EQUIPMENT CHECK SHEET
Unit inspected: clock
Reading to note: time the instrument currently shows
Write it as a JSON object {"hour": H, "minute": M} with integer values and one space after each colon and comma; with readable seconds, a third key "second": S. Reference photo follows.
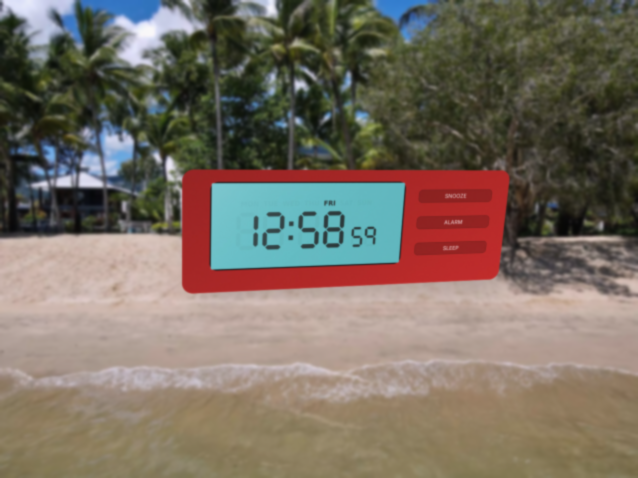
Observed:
{"hour": 12, "minute": 58, "second": 59}
